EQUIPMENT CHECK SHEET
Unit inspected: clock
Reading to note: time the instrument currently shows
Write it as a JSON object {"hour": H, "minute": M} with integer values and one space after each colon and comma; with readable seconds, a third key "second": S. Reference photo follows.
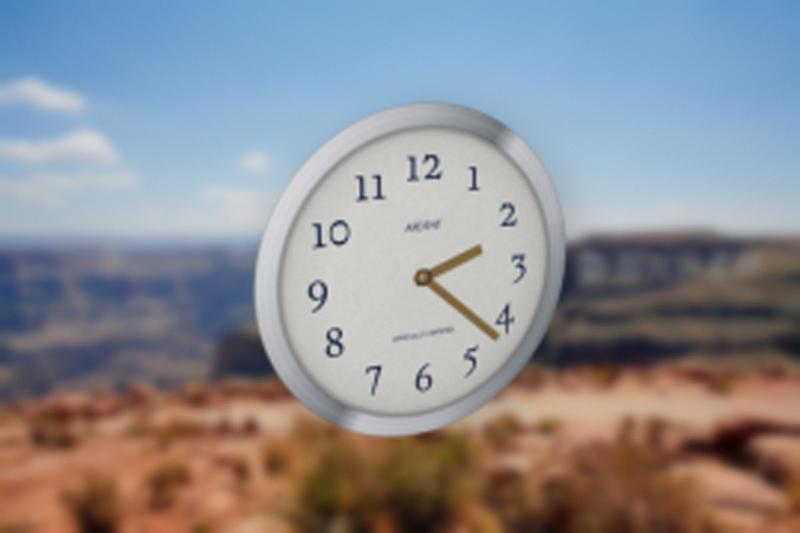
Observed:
{"hour": 2, "minute": 22}
